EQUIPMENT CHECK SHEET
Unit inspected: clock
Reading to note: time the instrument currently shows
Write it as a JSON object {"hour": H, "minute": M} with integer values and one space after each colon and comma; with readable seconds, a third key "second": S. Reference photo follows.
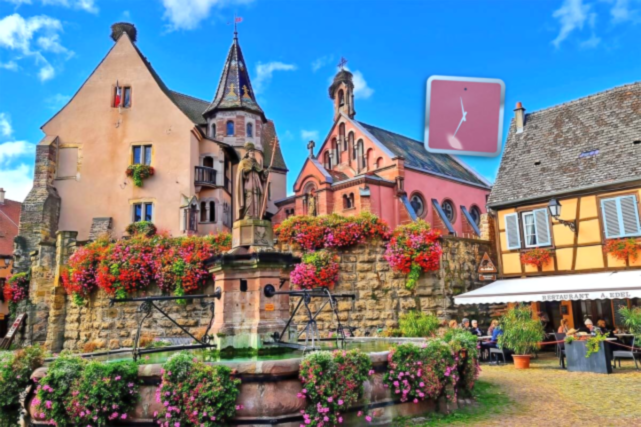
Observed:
{"hour": 11, "minute": 34}
